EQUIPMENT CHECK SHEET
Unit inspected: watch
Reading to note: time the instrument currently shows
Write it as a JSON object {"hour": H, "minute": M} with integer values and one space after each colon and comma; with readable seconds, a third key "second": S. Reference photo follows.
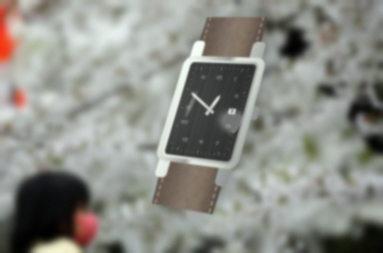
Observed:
{"hour": 12, "minute": 50}
